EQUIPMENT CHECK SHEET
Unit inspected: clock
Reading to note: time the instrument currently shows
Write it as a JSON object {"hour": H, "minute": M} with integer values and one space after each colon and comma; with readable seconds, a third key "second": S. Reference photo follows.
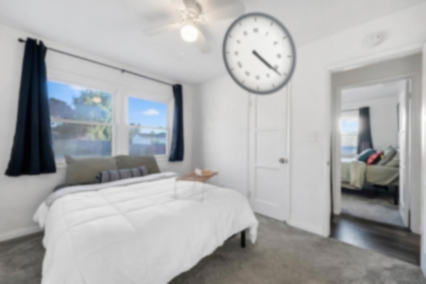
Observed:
{"hour": 4, "minute": 21}
